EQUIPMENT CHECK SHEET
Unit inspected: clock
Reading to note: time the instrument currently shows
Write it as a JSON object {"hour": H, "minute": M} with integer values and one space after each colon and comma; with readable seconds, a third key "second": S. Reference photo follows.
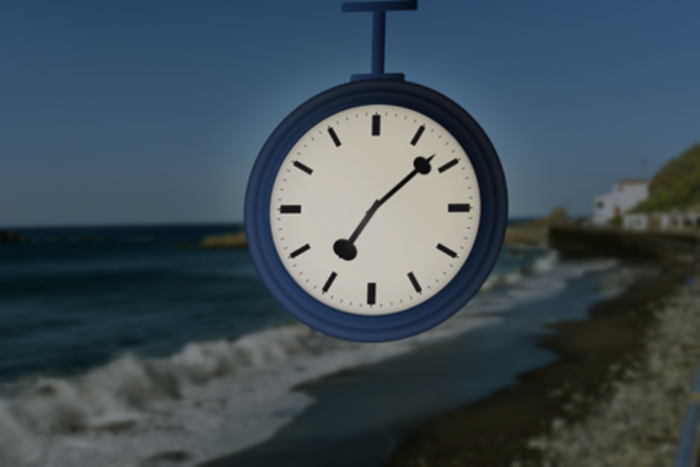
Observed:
{"hour": 7, "minute": 8}
